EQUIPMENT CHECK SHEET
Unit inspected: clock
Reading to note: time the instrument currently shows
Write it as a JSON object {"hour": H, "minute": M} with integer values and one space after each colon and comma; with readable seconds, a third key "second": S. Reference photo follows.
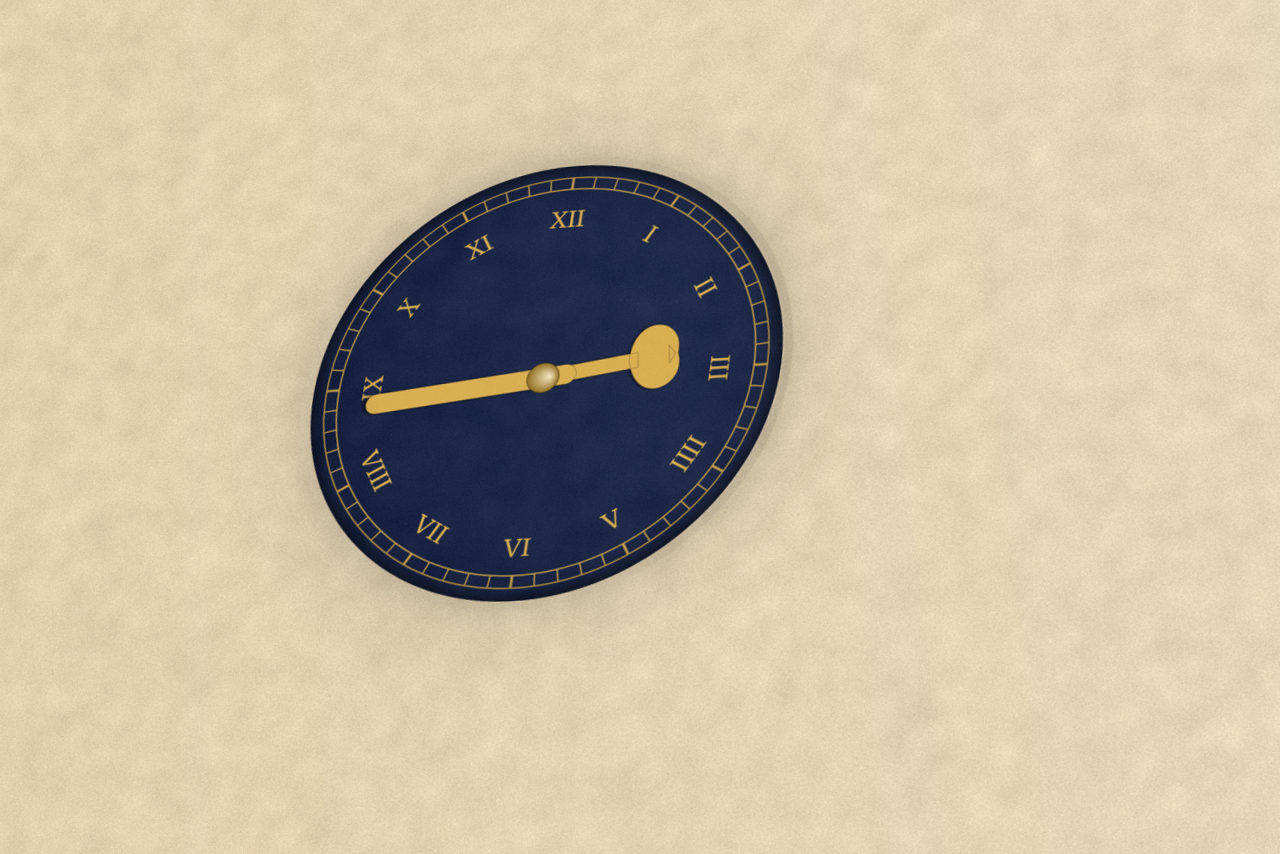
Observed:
{"hour": 2, "minute": 44}
